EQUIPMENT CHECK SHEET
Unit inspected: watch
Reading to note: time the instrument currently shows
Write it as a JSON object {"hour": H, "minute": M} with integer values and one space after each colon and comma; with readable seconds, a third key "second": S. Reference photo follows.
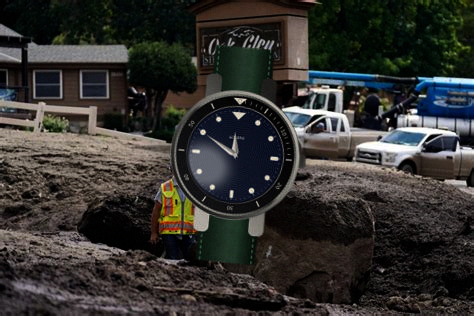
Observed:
{"hour": 11, "minute": 50}
